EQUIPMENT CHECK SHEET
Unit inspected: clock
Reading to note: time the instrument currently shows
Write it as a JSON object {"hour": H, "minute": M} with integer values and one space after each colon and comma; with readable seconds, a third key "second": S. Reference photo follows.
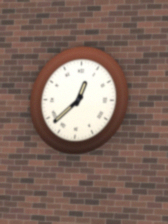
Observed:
{"hour": 12, "minute": 38}
